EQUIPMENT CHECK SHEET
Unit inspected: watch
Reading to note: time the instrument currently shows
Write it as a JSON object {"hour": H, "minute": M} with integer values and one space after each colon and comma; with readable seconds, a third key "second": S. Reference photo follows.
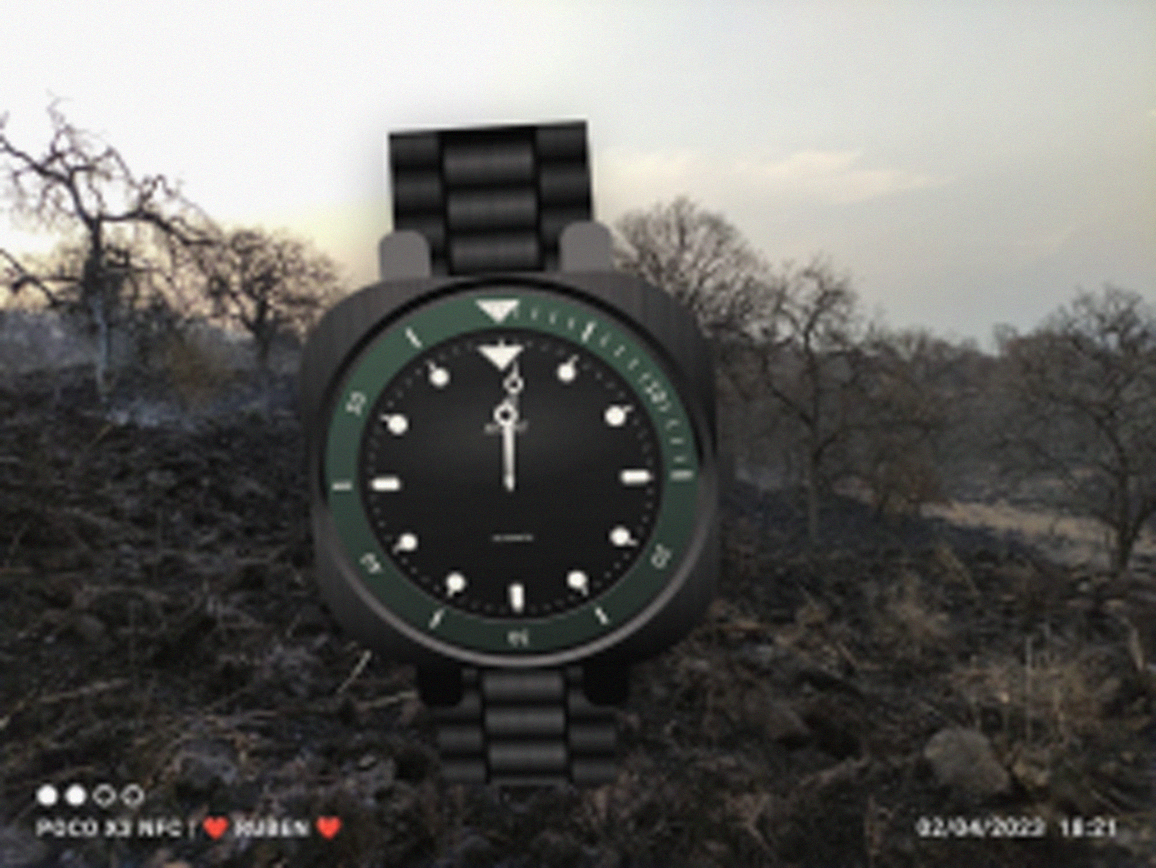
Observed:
{"hour": 12, "minute": 1}
